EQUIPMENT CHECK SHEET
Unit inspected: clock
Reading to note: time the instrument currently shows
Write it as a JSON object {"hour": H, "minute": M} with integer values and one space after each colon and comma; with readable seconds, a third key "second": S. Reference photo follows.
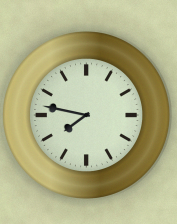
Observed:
{"hour": 7, "minute": 47}
